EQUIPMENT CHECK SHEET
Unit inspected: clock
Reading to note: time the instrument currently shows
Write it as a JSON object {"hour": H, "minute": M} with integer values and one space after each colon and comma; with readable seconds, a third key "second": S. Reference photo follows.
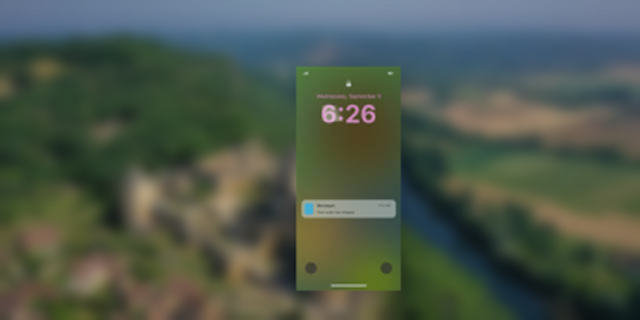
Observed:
{"hour": 6, "minute": 26}
